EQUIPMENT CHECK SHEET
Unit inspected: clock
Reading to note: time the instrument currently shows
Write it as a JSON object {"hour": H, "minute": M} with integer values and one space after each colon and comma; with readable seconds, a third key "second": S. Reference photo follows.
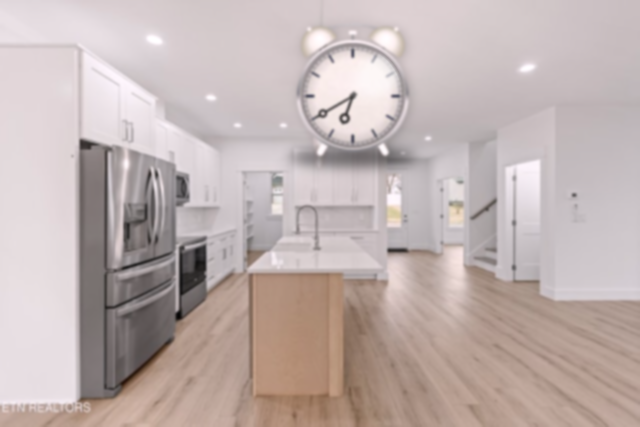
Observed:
{"hour": 6, "minute": 40}
